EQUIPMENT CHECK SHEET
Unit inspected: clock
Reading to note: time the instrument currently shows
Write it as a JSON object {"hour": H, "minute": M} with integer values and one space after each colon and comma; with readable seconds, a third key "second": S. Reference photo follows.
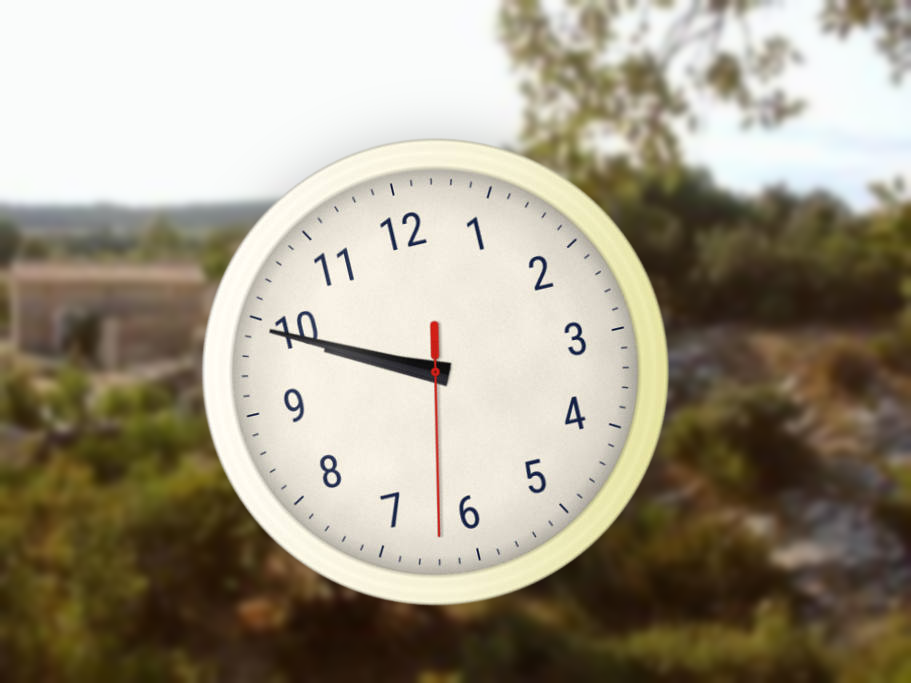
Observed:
{"hour": 9, "minute": 49, "second": 32}
